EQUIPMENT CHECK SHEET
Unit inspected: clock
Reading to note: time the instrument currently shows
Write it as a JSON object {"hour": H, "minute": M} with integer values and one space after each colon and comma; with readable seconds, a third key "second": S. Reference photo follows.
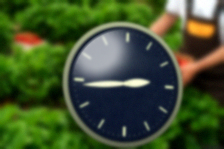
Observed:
{"hour": 2, "minute": 44}
